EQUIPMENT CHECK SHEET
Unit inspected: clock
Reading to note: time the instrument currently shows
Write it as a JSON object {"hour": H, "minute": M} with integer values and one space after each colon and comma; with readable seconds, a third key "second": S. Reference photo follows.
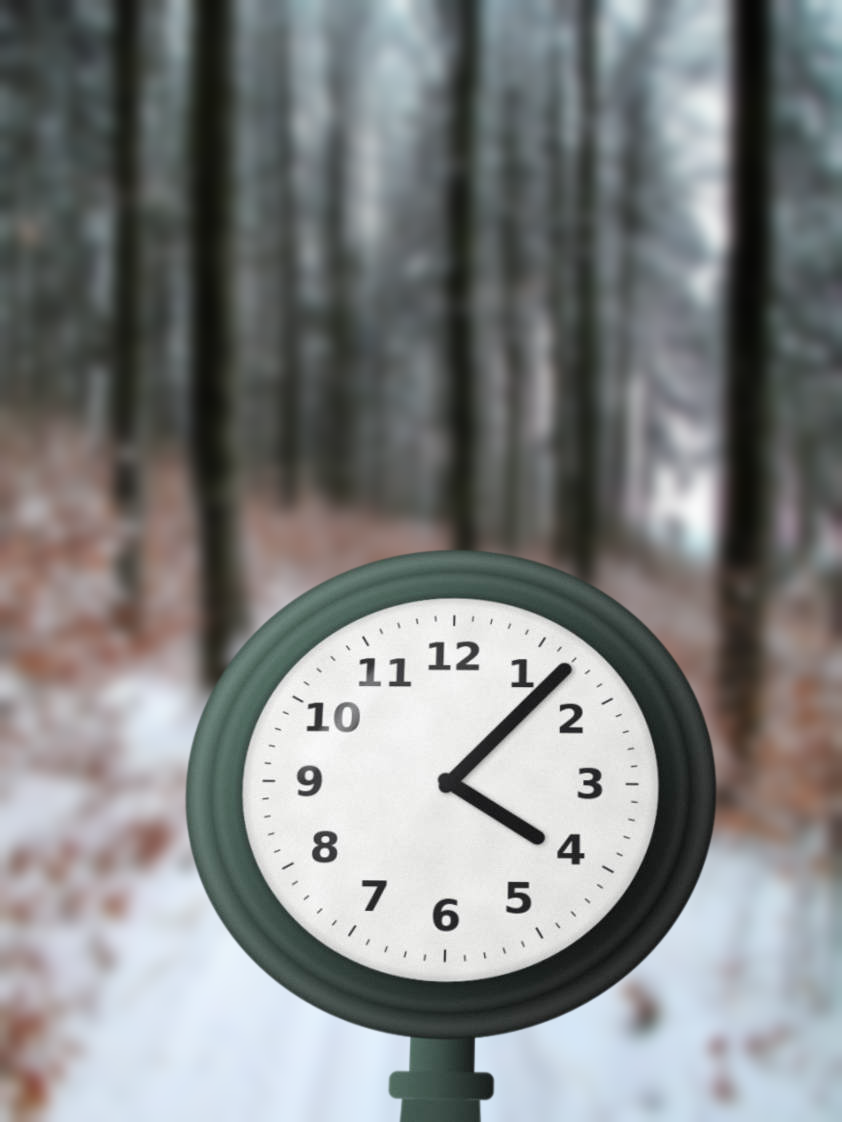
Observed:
{"hour": 4, "minute": 7}
